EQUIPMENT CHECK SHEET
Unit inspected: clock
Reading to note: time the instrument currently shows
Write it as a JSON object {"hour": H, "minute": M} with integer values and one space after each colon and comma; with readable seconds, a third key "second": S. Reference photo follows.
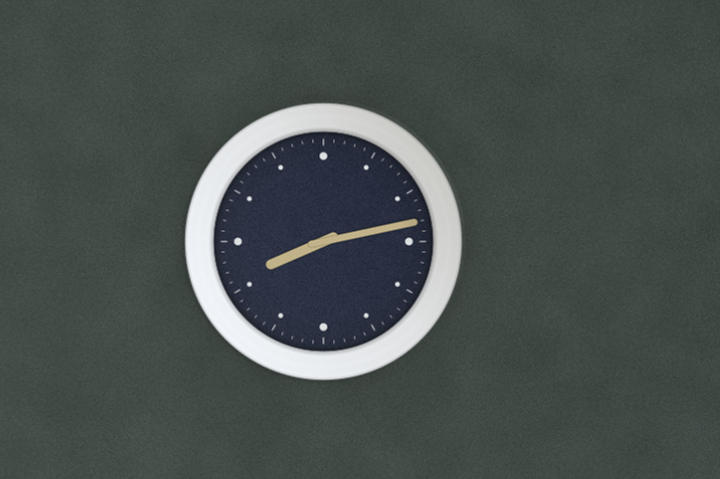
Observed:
{"hour": 8, "minute": 13}
